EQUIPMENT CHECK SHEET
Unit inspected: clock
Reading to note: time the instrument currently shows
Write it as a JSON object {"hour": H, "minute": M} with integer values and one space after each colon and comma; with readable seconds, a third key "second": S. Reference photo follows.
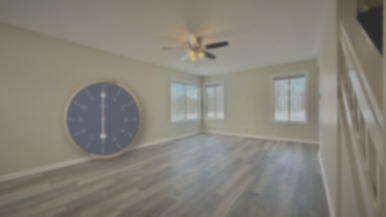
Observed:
{"hour": 6, "minute": 0}
